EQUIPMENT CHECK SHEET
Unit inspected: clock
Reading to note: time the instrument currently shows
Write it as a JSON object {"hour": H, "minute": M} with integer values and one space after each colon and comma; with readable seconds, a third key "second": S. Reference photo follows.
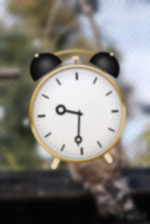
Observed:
{"hour": 9, "minute": 31}
